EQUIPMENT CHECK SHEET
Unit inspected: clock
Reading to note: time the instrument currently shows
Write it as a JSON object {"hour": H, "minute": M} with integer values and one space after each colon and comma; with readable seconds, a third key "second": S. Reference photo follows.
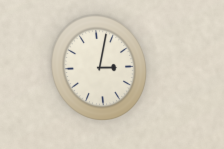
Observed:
{"hour": 3, "minute": 3}
